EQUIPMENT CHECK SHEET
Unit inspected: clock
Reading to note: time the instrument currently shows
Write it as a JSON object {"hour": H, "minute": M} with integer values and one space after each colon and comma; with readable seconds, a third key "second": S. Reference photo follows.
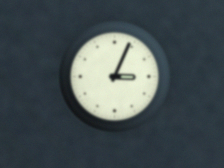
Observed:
{"hour": 3, "minute": 4}
